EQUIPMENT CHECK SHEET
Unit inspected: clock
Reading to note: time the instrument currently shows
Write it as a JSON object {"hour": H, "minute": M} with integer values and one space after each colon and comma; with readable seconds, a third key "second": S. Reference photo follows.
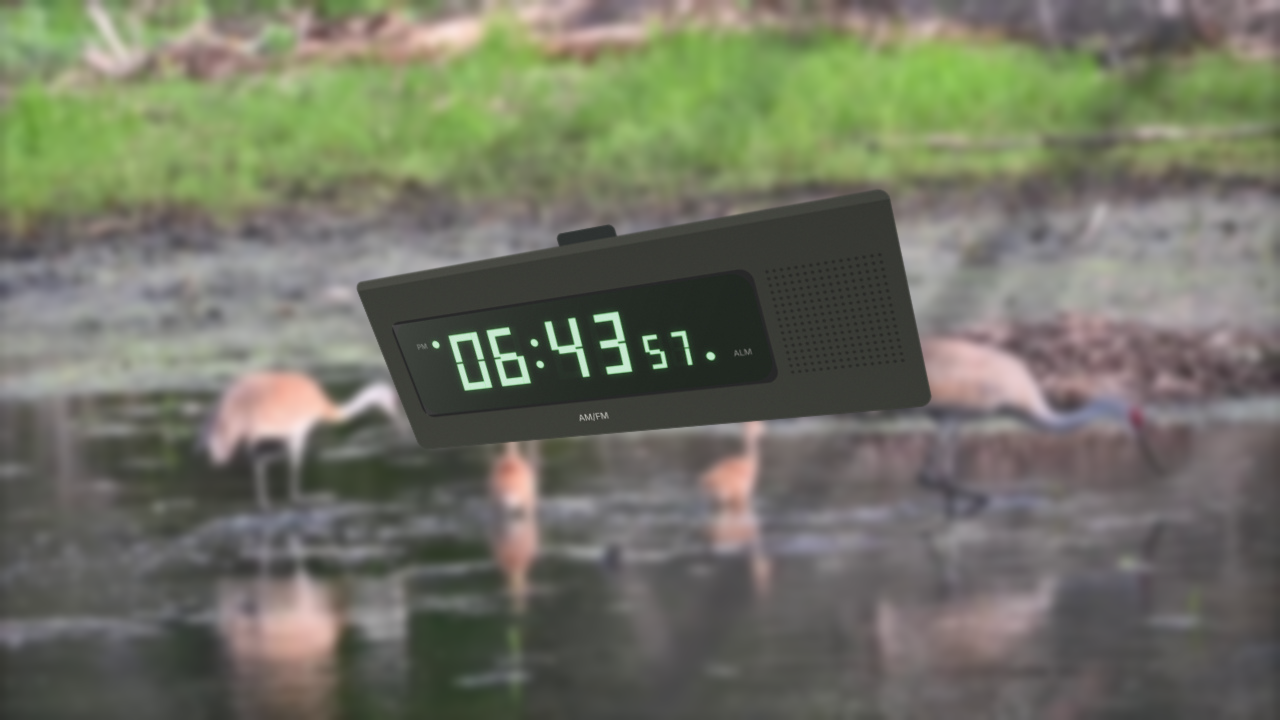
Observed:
{"hour": 6, "minute": 43, "second": 57}
